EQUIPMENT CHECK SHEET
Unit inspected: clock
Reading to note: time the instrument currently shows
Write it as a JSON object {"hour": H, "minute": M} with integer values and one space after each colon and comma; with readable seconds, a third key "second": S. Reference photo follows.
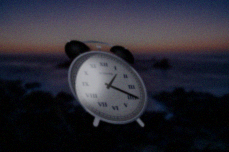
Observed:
{"hour": 1, "minute": 19}
